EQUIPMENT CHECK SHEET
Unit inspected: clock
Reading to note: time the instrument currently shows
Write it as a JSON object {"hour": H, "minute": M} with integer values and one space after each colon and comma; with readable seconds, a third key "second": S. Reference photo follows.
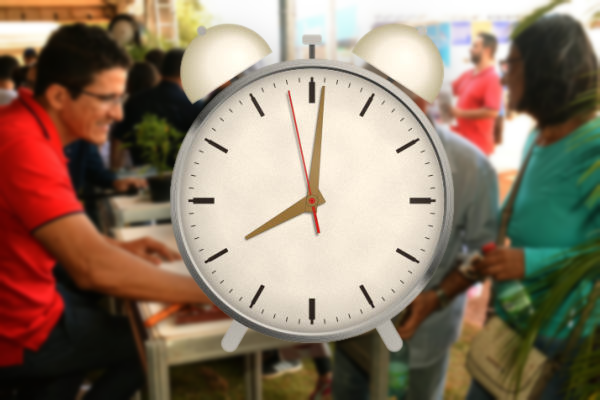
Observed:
{"hour": 8, "minute": 0, "second": 58}
